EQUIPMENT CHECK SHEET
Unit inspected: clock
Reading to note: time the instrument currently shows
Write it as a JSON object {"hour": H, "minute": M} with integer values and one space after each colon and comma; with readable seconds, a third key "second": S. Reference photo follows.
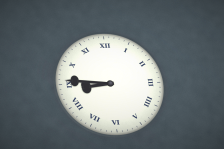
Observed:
{"hour": 8, "minute": 46}
